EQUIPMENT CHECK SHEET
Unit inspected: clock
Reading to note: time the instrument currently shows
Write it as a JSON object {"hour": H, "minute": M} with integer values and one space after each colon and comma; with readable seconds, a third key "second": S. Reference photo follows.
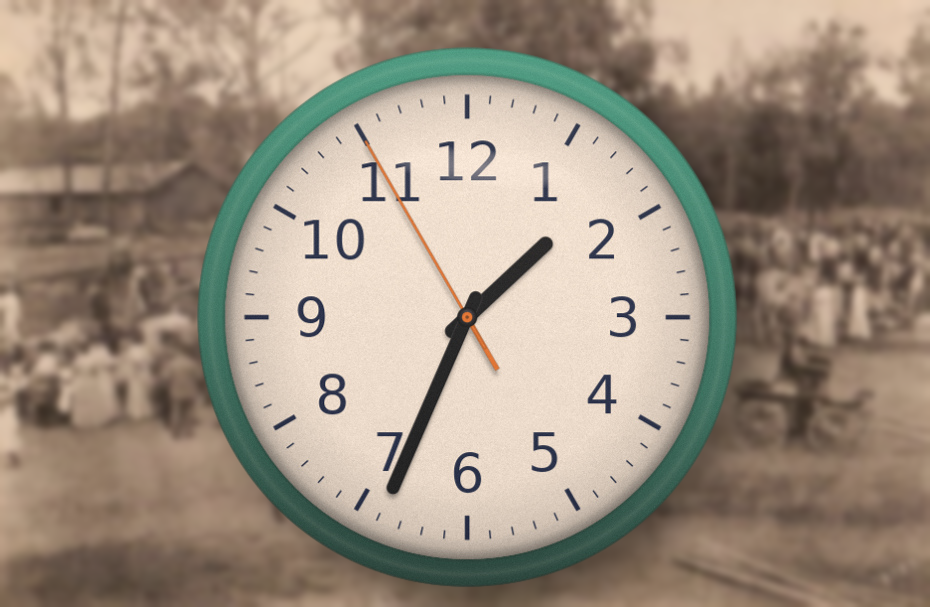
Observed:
{"hour": 1, "minute": 33, "second": 55}
